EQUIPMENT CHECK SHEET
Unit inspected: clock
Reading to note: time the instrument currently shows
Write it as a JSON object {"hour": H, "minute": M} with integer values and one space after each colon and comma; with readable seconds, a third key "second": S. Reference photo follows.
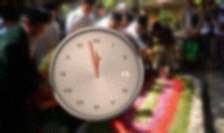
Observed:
{"hour": 11, "minute": 58}
